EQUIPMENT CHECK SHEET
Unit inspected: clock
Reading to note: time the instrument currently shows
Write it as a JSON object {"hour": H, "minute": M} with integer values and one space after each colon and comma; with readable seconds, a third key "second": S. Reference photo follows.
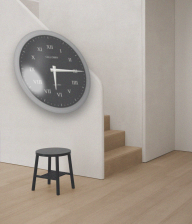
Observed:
{"hour": 6, "minute": 15}
